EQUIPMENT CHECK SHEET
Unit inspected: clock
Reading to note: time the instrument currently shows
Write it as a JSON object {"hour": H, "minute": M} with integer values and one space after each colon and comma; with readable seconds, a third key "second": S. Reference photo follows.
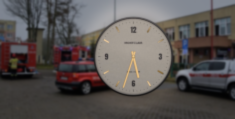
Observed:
{"hour": 5, "minute": 33}
